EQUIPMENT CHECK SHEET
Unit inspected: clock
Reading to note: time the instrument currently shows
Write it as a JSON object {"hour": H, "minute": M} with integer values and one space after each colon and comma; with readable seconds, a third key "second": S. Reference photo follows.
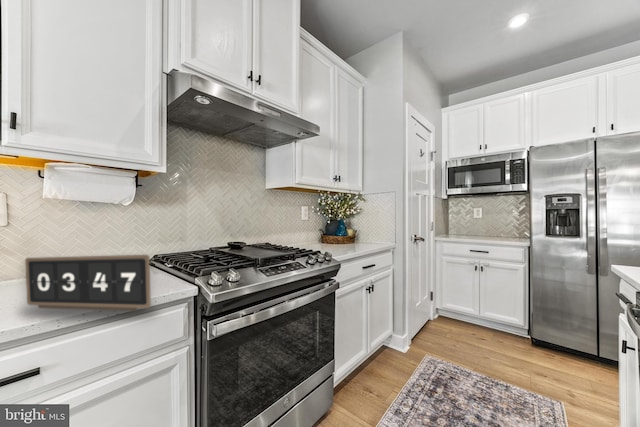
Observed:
{"hour": 3, "minute": 47}
